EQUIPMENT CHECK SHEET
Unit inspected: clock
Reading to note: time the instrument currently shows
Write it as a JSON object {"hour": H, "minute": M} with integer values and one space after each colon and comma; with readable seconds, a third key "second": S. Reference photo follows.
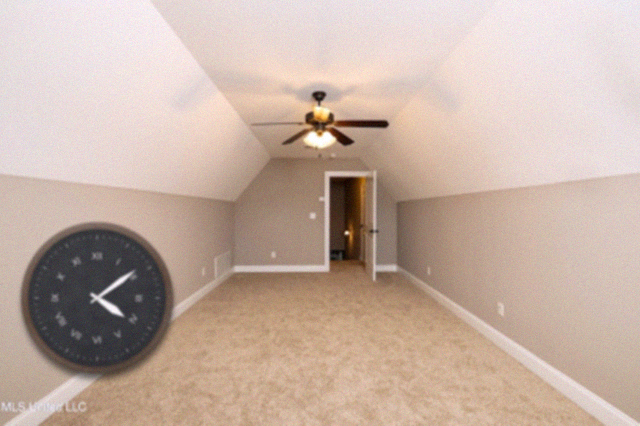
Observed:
{"hour": 4, "minute": 9}
